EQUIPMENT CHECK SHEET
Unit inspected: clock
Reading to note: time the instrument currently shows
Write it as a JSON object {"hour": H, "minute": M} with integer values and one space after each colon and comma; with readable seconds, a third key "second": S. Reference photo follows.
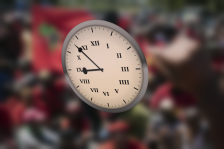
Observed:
{"hour": 8, "minute": 53}
